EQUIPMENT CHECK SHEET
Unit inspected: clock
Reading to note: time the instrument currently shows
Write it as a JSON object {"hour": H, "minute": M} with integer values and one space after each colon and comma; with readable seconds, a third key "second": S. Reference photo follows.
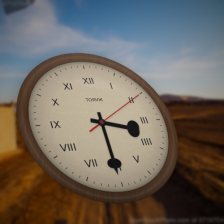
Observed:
{"hour": 3, "minute": 30, "second": 10}
